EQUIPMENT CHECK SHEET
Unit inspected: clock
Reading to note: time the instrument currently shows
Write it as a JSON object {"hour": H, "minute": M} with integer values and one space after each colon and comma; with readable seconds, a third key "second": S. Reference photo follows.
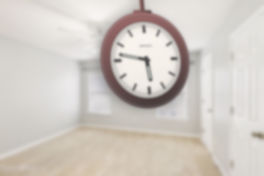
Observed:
{"hour": 5, "minute": 47}
